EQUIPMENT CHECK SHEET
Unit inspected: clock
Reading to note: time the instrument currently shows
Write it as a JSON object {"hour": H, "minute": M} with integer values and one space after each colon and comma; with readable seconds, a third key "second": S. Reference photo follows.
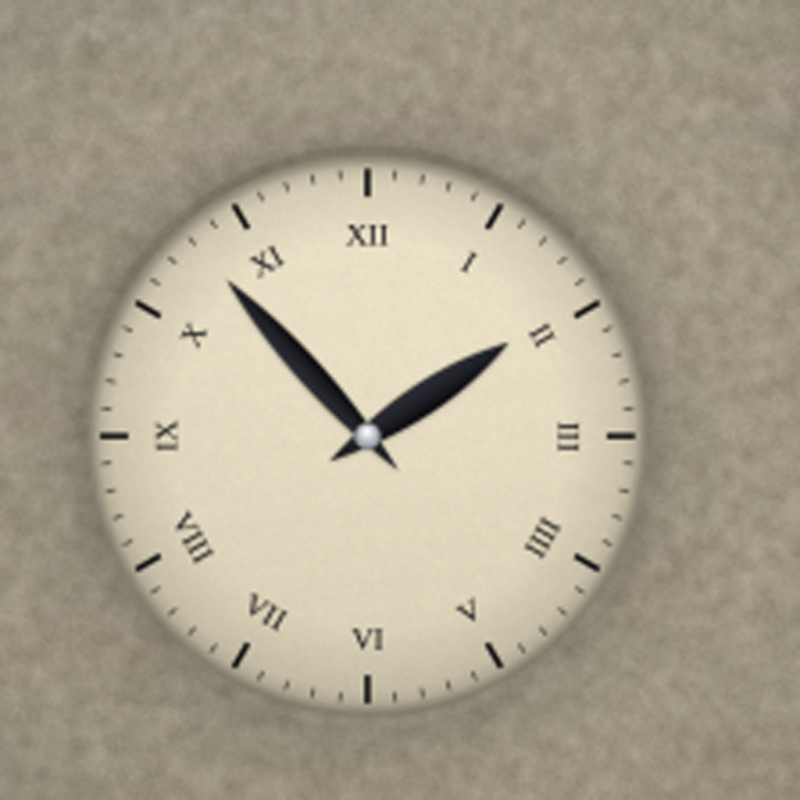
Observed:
{"hour": 1, "minute": 53}
